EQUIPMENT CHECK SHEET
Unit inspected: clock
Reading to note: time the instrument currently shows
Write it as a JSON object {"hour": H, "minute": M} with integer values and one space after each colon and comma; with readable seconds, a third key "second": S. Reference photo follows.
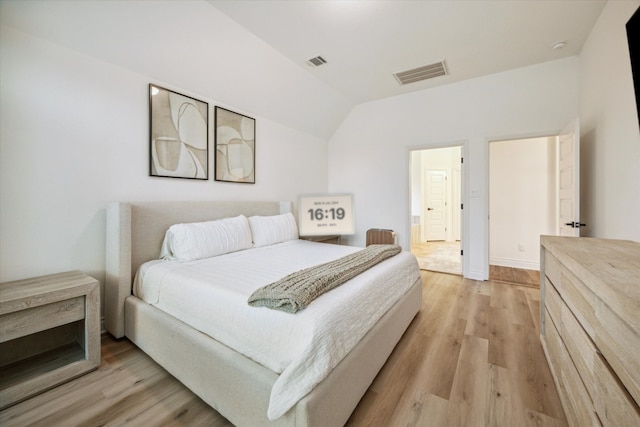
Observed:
{"hour": 16, "minute": 19}
